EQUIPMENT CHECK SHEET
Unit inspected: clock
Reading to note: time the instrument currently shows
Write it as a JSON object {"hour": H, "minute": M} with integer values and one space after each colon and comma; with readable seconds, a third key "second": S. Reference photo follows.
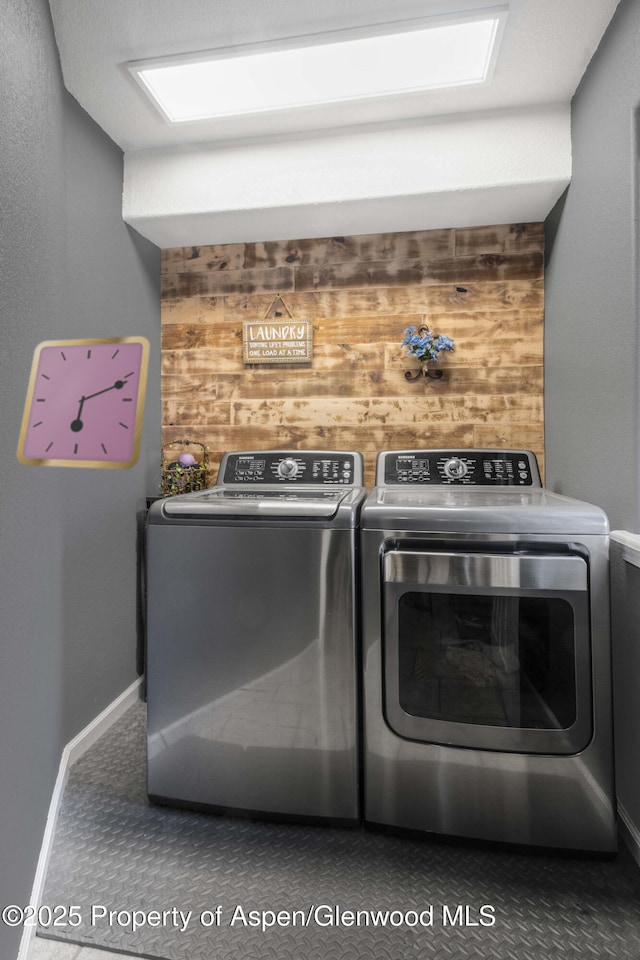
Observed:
{"hour": 6, "minute": 11}
